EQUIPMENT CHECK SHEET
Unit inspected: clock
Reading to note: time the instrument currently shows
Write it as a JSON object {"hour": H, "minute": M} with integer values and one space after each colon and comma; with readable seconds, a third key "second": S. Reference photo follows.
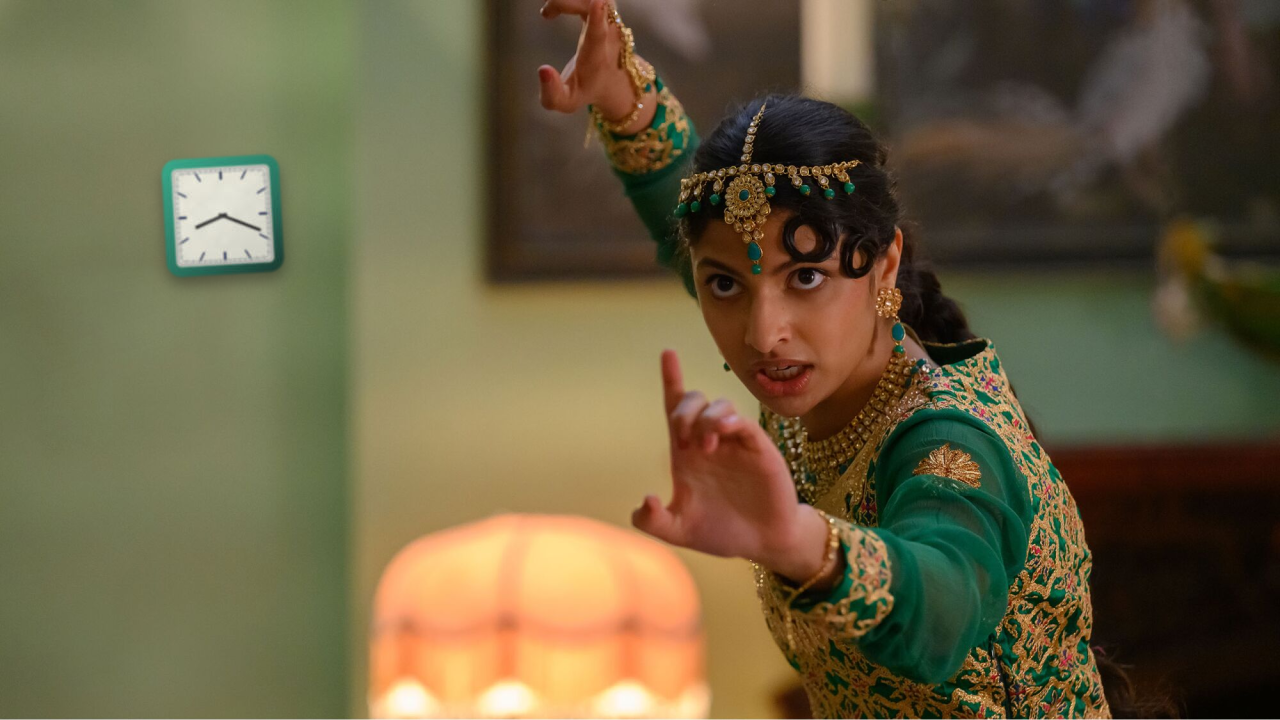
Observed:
{"hour": 8, "minute": 19}
